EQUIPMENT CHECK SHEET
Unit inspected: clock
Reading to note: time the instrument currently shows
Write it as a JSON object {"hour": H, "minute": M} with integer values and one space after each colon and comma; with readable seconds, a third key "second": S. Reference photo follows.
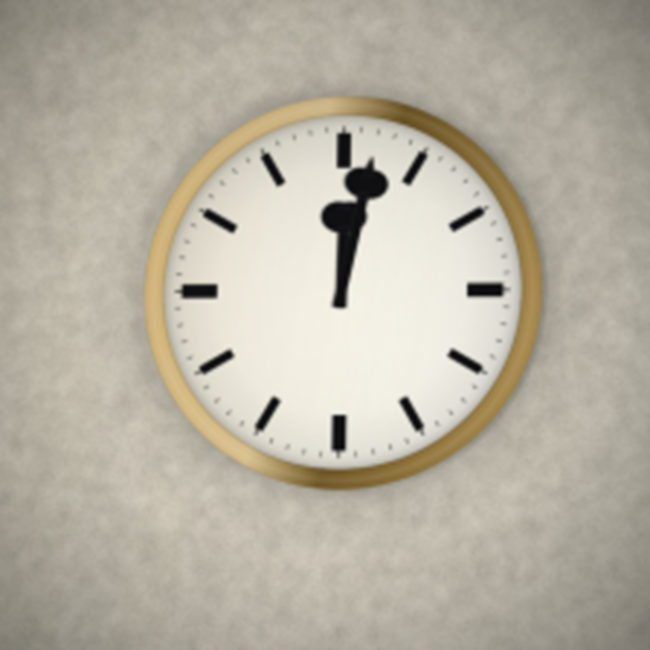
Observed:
{"hour": 12, "minute": 2}
